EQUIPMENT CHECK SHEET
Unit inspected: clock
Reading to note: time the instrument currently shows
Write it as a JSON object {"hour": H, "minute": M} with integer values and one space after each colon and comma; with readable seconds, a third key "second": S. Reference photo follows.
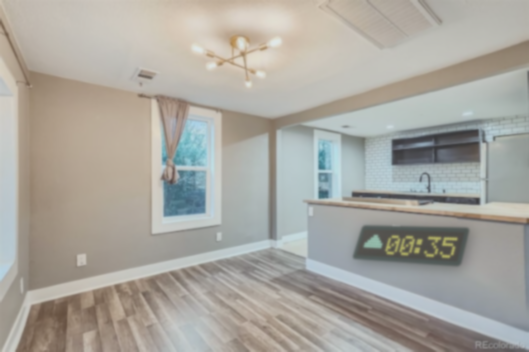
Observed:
{"hour": 0, "minute": 35}
